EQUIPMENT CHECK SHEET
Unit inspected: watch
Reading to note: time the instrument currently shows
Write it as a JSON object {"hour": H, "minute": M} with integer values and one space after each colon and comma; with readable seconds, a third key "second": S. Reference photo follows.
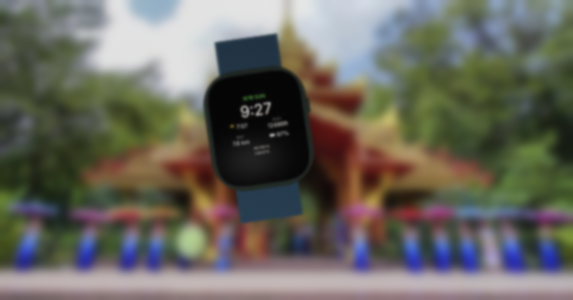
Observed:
{"hour": 9, "minute": 27}
